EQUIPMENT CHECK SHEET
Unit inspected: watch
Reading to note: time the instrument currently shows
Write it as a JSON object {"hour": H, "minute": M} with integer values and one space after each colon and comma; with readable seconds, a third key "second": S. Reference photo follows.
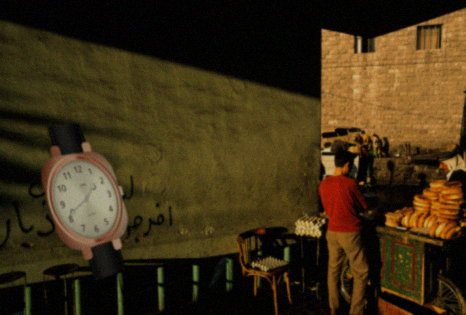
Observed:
{"hour": 1, "minute": 41}
